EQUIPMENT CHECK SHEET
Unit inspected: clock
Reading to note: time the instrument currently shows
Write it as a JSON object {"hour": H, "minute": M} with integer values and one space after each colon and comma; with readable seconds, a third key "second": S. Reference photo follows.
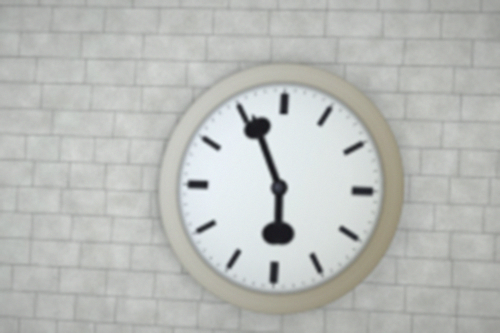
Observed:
{"hour": 5, "minute": 56}
